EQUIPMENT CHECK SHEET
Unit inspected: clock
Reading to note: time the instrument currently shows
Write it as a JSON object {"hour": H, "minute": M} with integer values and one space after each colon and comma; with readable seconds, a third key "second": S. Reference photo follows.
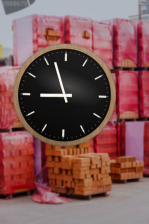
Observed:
{"hour": 8, "minute": 57}
